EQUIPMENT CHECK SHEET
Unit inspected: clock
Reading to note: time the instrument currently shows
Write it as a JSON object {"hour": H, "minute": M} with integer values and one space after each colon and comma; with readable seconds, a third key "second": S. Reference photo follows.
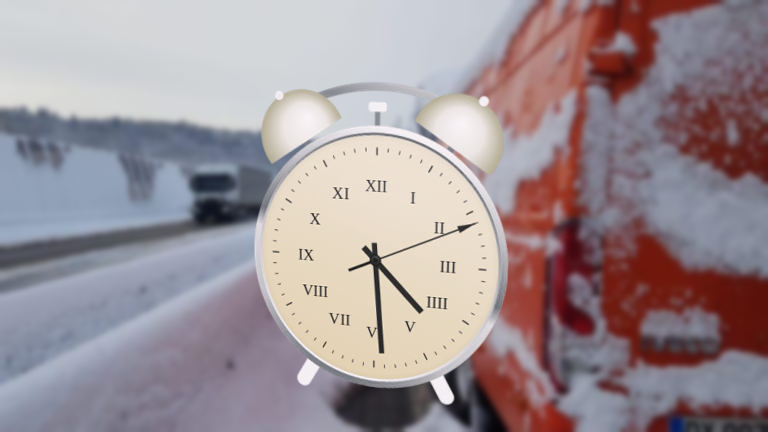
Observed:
{"hour": 4, "minute": 29, "second": 11}
